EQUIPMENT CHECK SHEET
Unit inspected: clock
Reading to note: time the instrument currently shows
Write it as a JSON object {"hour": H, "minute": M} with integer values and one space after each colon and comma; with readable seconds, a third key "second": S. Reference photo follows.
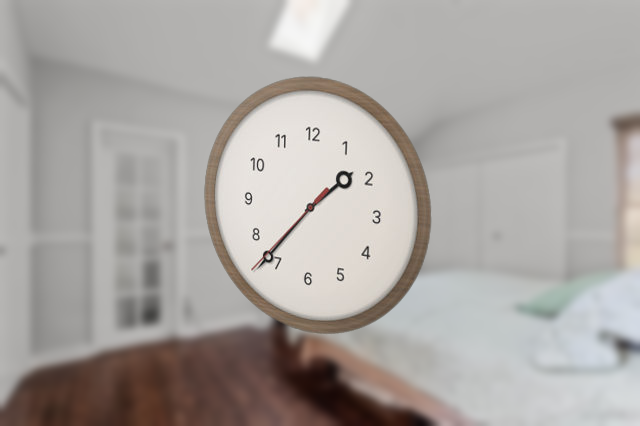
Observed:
{"hour": 1, "minute": 36, "second": 37}
